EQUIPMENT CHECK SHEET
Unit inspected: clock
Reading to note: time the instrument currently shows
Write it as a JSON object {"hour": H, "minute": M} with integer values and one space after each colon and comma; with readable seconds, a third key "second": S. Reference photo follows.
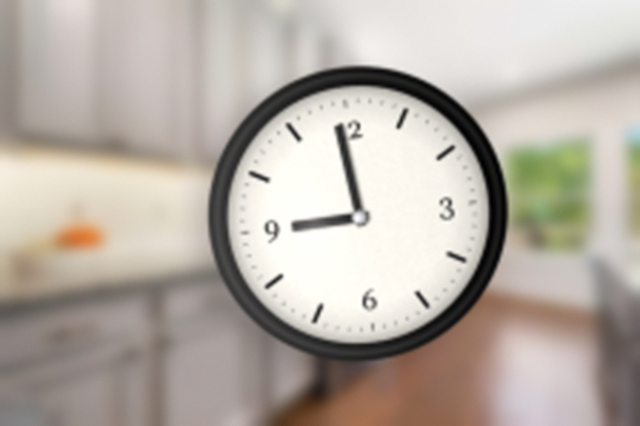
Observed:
{"hour": 8, "minute": 59}
